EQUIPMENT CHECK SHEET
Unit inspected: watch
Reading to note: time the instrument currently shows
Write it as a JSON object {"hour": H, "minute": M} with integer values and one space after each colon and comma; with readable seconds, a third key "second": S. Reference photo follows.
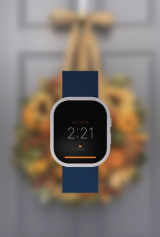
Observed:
{"hour": 2, "minute": 21}
